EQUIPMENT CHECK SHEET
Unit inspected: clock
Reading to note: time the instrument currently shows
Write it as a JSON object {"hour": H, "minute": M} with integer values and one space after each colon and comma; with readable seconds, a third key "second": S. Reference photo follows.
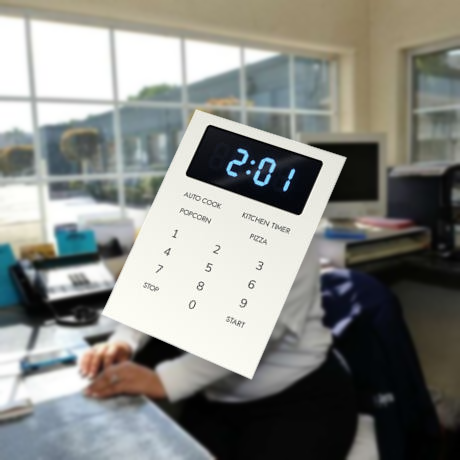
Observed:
{"hour": 2, "minute": 1}
